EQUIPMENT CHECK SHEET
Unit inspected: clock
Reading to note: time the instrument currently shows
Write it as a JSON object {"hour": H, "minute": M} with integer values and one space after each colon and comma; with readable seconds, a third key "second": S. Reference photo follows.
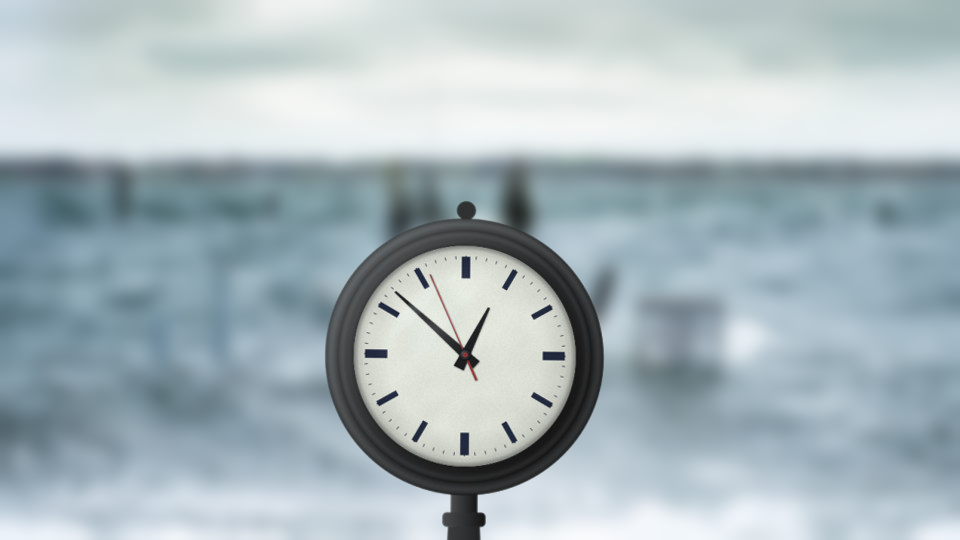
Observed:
{"hour": 12, "minute": 51, "second": 56}
